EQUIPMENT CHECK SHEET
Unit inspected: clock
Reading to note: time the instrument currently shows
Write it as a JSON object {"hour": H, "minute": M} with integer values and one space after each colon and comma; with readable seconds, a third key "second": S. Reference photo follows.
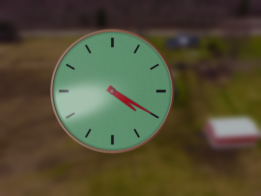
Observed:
{"hour": 4, "minute": 20}
